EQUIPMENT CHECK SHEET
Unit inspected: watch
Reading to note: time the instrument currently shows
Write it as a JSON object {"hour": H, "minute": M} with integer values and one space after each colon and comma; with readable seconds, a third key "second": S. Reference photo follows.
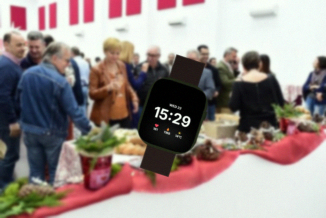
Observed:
{"hour": 15, "minute": 29}
